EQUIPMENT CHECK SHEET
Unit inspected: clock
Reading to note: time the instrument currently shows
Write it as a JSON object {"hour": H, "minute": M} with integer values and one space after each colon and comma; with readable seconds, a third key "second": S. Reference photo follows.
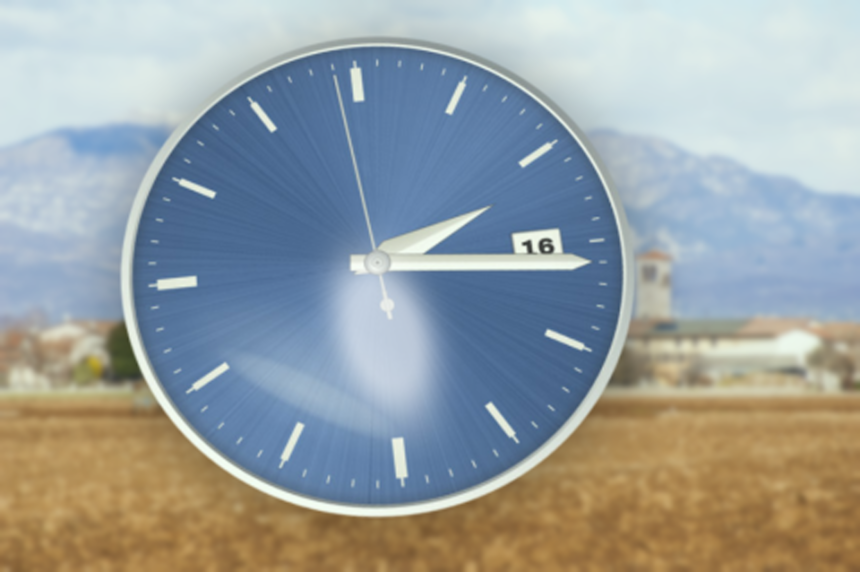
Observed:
{"hour": 2, "minute": 15, "second": 59}
